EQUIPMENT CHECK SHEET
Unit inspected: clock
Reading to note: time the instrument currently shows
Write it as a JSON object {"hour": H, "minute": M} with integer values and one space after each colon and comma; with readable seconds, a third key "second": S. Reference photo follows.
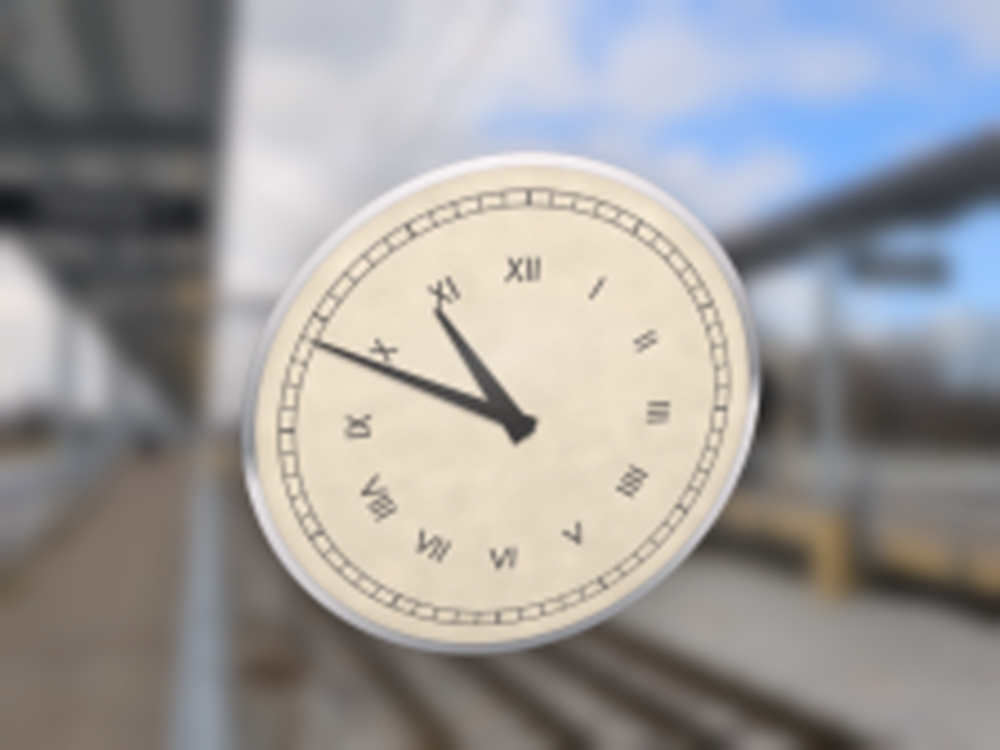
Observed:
{"hour": 10, "minute": 49}
